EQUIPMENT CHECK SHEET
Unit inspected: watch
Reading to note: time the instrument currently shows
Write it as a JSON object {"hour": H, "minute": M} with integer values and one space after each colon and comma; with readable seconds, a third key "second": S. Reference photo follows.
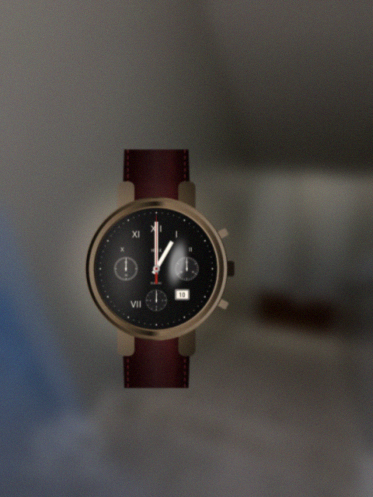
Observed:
{"hour": 1, "minute": 0}
